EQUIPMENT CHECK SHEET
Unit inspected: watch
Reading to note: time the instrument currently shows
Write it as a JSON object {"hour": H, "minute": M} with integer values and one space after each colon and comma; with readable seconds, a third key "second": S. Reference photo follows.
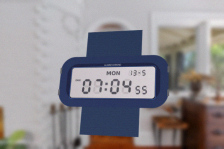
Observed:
{"hour": 7, "minute": 4, "second": 55}
